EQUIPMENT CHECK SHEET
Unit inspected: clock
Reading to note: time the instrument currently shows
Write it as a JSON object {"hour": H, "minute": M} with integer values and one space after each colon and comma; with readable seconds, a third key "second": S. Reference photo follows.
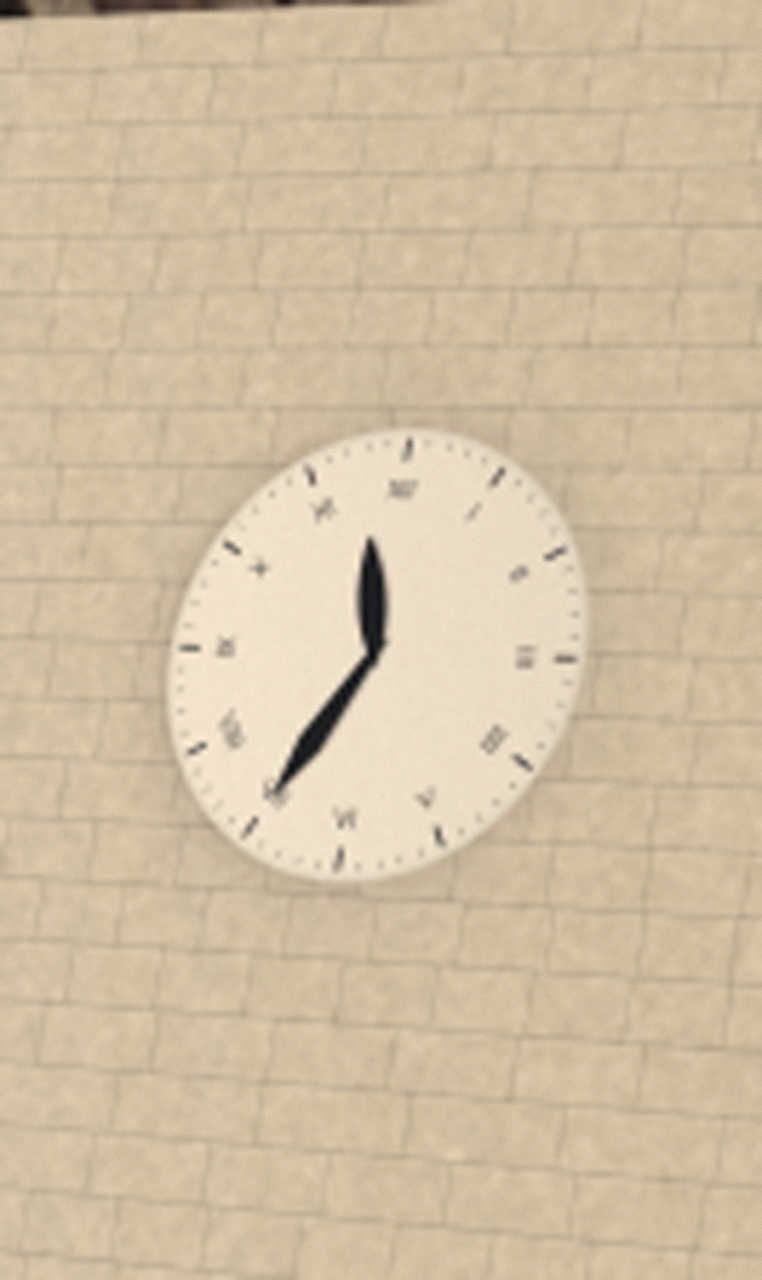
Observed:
{"hour": 11, "minute": 35}
